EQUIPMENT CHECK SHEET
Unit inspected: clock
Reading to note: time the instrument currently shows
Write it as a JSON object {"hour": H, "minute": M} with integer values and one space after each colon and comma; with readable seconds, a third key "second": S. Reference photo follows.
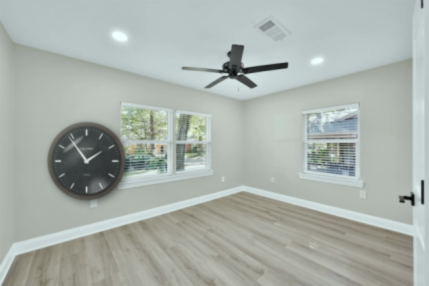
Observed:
{"hour": 1, "minute": 54}
